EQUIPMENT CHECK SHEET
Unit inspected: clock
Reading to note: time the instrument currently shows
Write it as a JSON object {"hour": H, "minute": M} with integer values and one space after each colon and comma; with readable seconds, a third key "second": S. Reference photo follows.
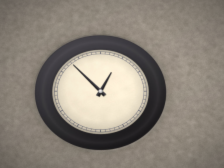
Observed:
{"hour": 12, "minute": 53}
